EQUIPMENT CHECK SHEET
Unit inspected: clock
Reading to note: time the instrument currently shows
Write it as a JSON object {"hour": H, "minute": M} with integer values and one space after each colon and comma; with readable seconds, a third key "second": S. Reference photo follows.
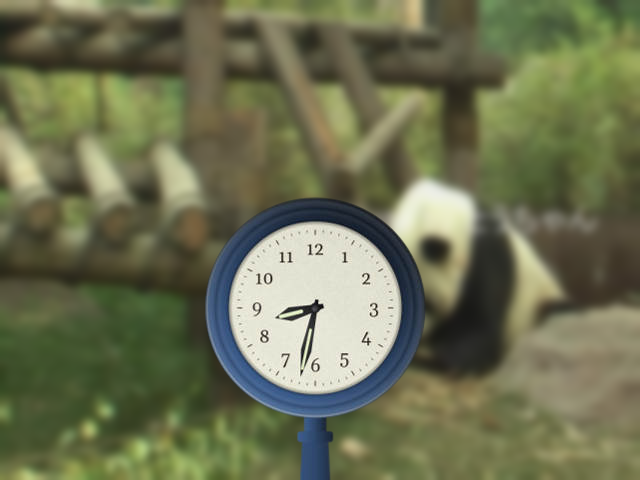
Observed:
{"hour": 8, "minute": 32}
